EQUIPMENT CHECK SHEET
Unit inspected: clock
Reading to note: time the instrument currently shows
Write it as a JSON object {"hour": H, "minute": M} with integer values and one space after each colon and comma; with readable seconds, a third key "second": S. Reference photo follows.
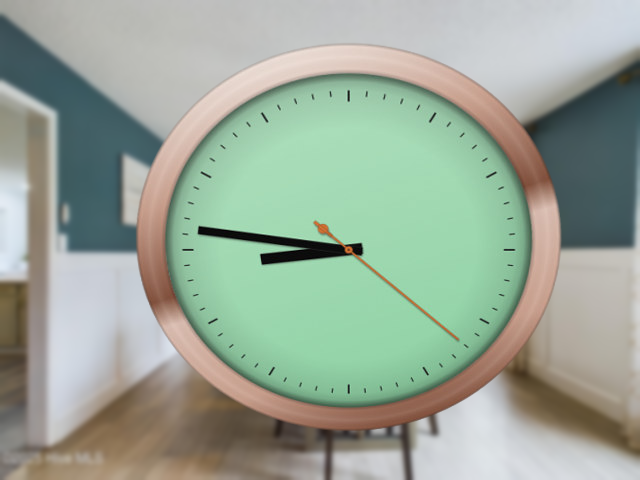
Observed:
{"hour": 8, "minute": 46, "second": 22}
